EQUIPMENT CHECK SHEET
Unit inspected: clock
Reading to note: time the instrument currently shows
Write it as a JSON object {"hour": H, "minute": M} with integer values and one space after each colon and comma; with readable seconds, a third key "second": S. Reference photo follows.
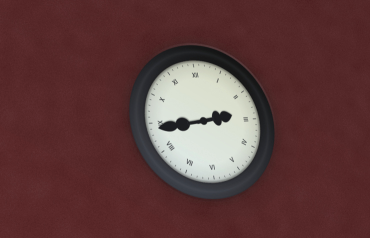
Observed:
{"hour": 2, "minute": 44}
